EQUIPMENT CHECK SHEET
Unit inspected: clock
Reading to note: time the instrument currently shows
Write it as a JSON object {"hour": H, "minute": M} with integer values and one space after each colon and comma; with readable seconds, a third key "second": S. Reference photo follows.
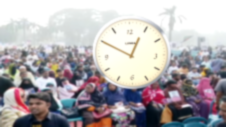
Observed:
{"hour": 12, "minute": 50}
